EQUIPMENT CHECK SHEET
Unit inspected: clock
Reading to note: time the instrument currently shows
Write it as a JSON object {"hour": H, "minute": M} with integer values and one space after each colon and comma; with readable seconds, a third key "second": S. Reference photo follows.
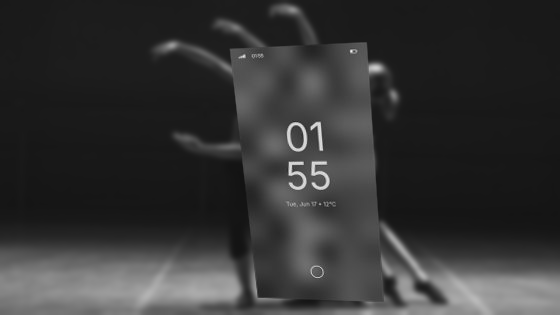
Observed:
{"hour": 1, "minute": 55}
